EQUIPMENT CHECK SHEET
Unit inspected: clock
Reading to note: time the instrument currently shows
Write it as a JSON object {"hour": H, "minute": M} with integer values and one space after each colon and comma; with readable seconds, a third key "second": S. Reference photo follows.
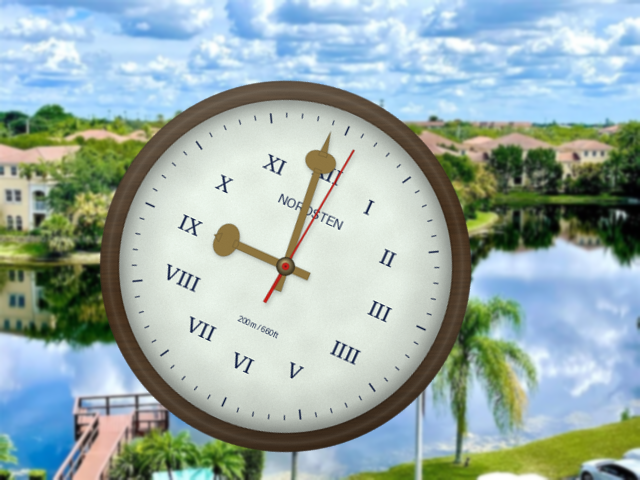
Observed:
{"hour": 8, "minute": 59, "second": 1}
